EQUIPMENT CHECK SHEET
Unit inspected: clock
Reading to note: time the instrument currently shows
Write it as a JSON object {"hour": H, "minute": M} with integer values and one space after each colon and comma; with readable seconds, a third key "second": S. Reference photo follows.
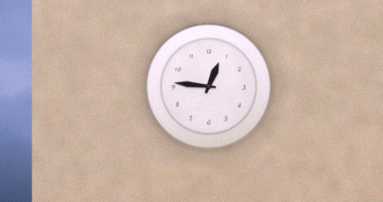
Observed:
{"hour": 12, "minute": 46}
